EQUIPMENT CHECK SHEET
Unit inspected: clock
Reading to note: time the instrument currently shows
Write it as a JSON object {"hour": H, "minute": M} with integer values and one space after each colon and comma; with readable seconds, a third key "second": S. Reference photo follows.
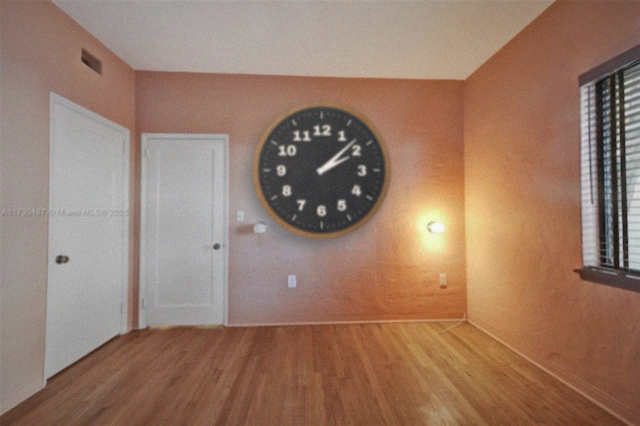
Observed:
{"hour": 2, "minute": 8}
